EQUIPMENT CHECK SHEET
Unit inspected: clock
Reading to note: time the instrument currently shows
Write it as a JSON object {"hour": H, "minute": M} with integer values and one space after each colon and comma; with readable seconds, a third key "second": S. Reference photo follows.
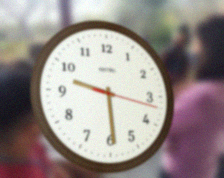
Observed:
{"hour": 9, "minute": 29, "second": 17}
